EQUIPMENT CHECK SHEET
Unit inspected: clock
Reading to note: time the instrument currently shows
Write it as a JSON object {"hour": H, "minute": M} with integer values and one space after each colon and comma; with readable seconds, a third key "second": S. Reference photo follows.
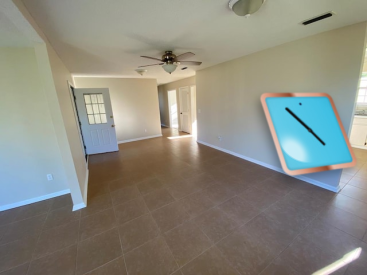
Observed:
{"hour": 4, "minute": 54}
